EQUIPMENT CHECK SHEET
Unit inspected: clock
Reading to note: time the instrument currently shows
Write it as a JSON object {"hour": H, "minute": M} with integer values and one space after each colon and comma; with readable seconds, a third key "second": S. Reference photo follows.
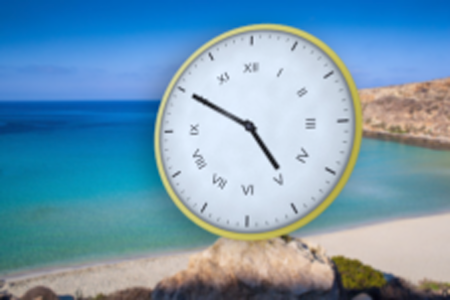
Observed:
{"hour": 4, "minute": 50}
